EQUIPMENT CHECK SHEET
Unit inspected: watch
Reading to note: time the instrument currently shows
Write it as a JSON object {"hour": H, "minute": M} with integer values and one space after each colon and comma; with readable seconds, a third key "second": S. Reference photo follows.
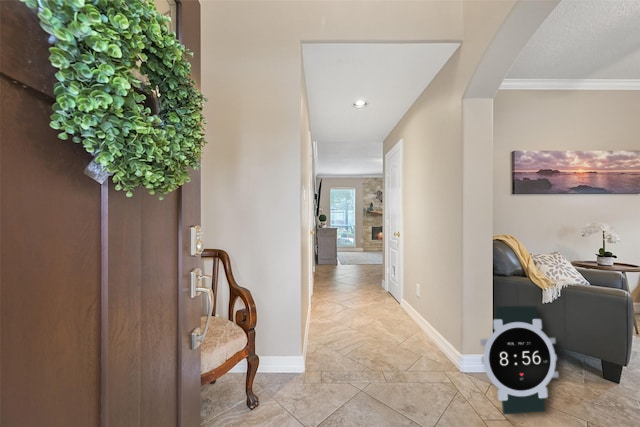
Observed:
{"hour": 8, "minute": 56}
